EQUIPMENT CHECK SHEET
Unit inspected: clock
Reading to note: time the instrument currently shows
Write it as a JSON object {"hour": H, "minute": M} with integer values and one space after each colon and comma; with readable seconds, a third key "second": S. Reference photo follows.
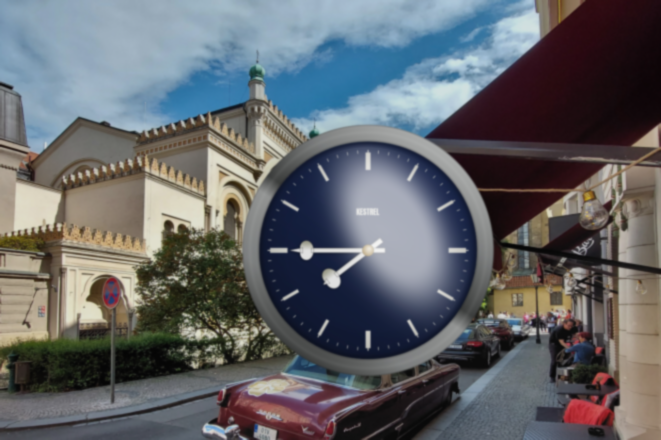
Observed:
{"hour": 7, "minute": 45}
